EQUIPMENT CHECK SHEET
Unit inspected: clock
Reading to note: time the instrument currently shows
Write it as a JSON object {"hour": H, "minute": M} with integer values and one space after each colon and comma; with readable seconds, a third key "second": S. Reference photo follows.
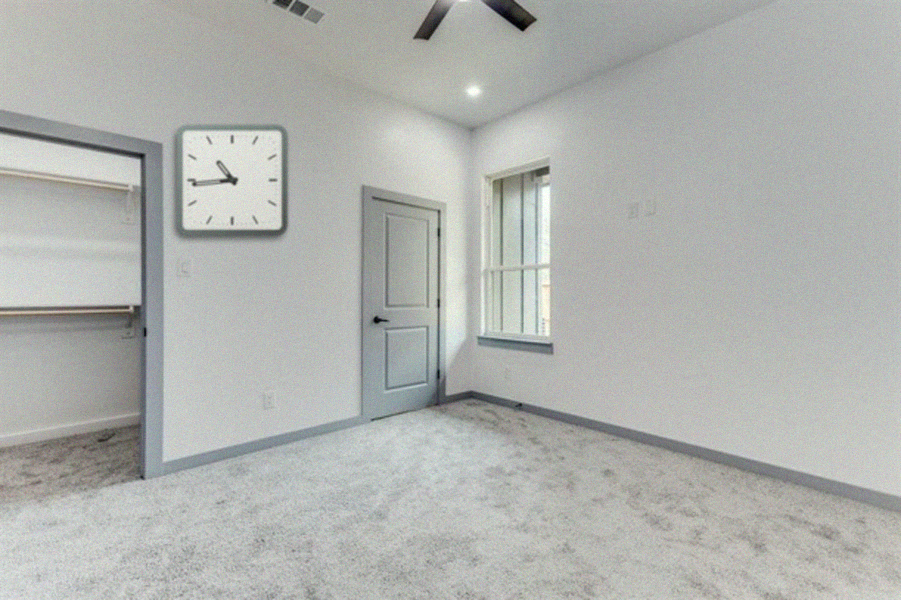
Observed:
{"hour": 10, "minute": 44}
